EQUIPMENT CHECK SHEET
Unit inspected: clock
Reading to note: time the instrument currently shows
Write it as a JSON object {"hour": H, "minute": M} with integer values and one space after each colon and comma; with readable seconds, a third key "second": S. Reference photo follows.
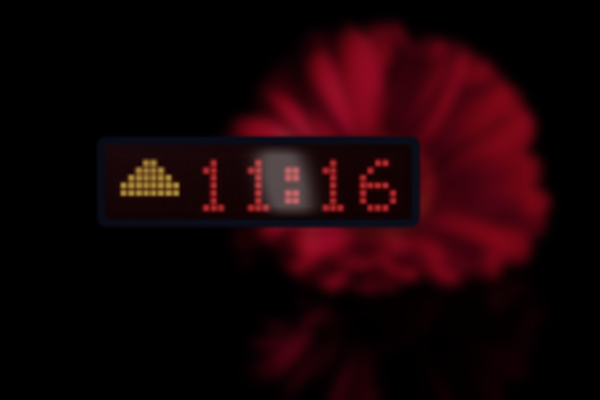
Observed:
{"hour": 11, "minute": 16}
